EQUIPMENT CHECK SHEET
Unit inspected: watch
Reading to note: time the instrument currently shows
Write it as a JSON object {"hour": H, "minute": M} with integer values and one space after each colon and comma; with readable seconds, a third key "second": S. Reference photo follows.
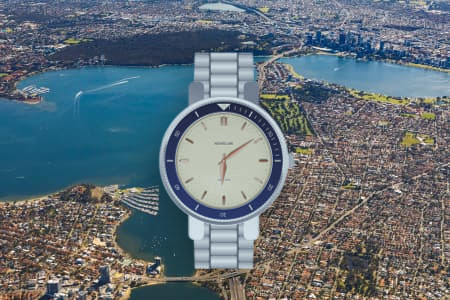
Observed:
{"hour": 6, "minute": 9}
